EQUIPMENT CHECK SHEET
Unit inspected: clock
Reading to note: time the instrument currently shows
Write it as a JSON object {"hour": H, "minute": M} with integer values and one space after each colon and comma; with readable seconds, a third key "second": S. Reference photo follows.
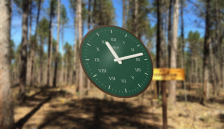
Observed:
{"hour": 11, "minute": 13}
